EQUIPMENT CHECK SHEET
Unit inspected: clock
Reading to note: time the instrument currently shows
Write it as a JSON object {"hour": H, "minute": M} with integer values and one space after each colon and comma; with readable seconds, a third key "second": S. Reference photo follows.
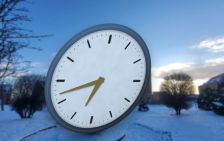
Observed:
{"hour": 6, "minute": 42}
